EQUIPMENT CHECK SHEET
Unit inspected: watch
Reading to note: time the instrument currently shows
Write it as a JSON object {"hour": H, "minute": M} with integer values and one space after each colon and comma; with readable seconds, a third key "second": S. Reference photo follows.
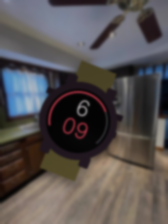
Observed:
{"hour": 6, "minute": 9}
